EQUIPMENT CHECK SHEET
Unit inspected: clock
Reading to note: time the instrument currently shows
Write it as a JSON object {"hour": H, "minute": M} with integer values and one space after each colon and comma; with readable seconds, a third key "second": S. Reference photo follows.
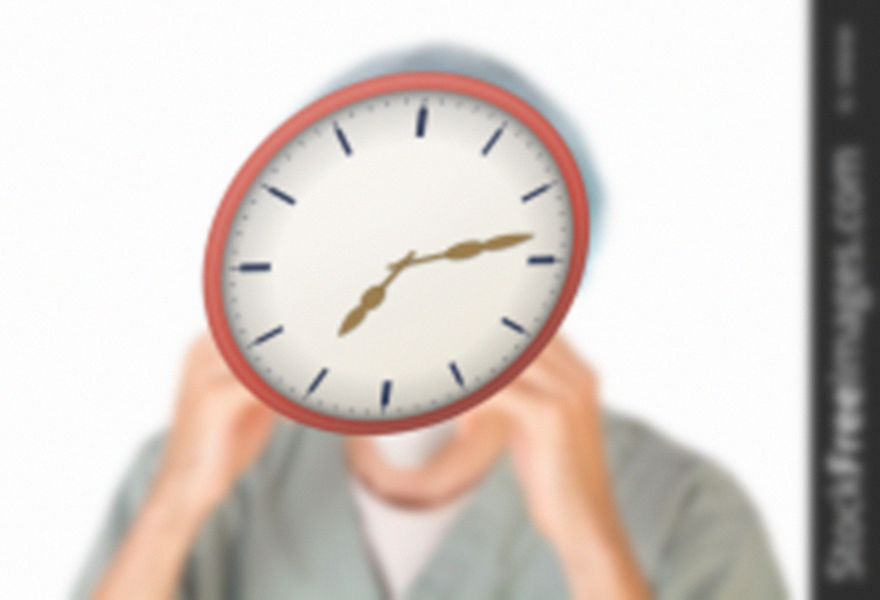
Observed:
{"hour": 7, "minute": 13}
